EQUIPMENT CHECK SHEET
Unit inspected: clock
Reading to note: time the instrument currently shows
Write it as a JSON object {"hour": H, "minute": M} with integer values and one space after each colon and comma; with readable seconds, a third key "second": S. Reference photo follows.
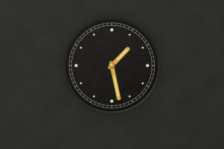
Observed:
{"hour": 1, "minute": 28}
